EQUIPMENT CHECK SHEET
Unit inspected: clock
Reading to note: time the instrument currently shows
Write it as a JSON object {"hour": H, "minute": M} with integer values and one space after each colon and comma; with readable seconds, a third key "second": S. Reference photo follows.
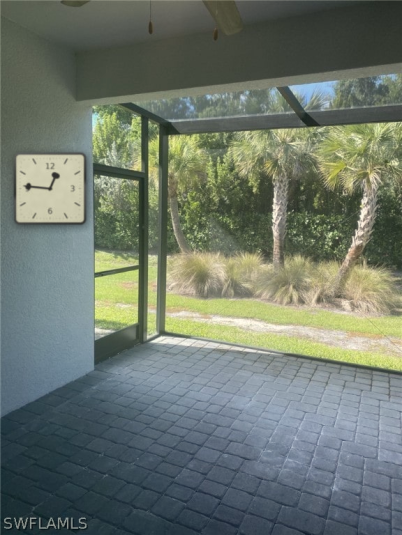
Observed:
{"hour": 12, "minute": 46}
